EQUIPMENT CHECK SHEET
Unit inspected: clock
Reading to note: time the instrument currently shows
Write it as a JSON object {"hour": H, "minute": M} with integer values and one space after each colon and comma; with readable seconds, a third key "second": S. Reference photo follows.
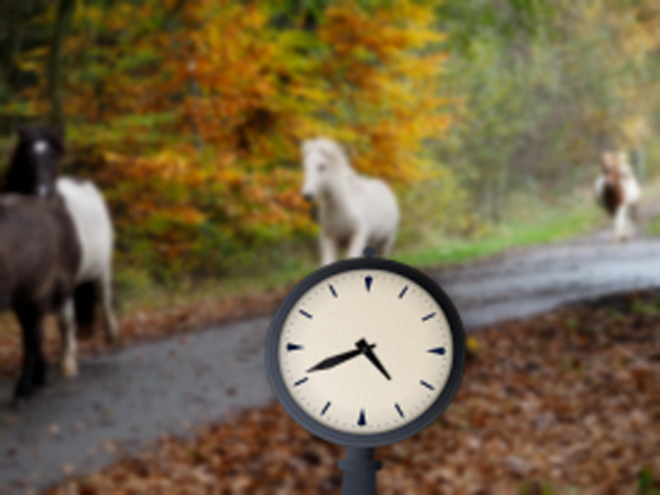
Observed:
{"hour": 4, "minute": 41}
